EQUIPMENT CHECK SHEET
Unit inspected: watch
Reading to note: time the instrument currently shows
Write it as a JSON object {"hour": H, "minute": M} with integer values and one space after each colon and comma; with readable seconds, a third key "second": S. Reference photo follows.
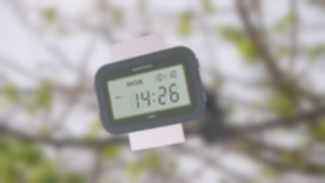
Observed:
{"hour": 14, "minute": 26}
